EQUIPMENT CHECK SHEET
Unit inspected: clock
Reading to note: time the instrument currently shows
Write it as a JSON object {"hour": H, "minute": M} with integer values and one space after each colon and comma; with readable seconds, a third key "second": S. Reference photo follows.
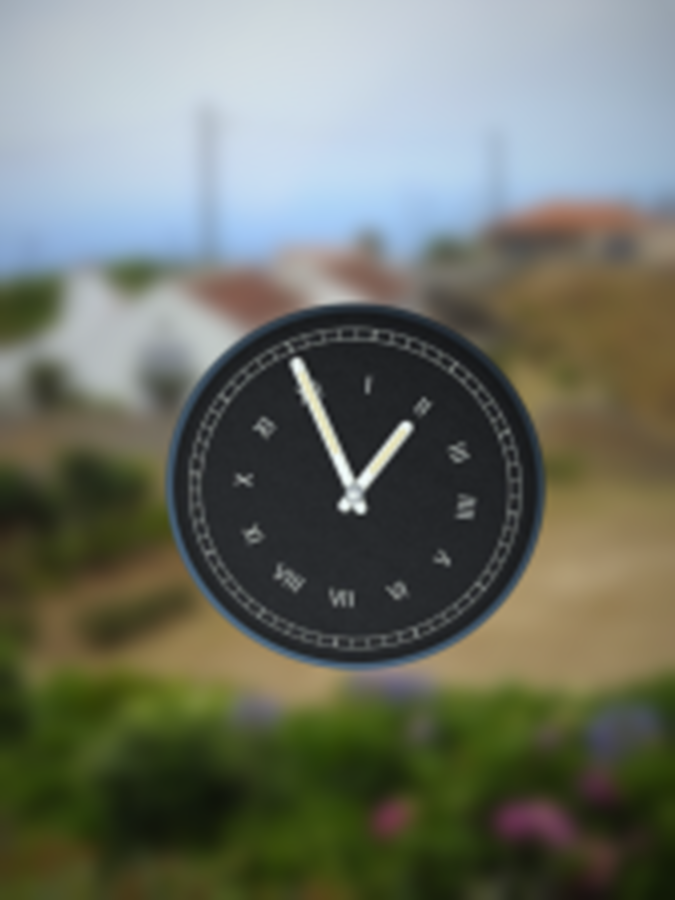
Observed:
{"hour": 2, "minute": 0}
